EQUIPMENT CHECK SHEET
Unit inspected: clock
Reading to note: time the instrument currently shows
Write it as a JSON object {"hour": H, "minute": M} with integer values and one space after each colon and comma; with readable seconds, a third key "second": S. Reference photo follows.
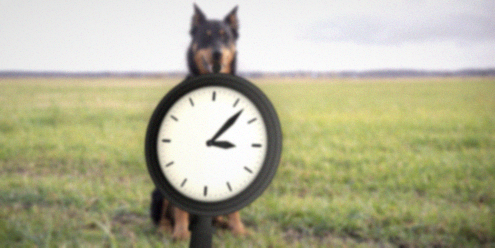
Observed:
{"hour": 3, "minute": 7}
